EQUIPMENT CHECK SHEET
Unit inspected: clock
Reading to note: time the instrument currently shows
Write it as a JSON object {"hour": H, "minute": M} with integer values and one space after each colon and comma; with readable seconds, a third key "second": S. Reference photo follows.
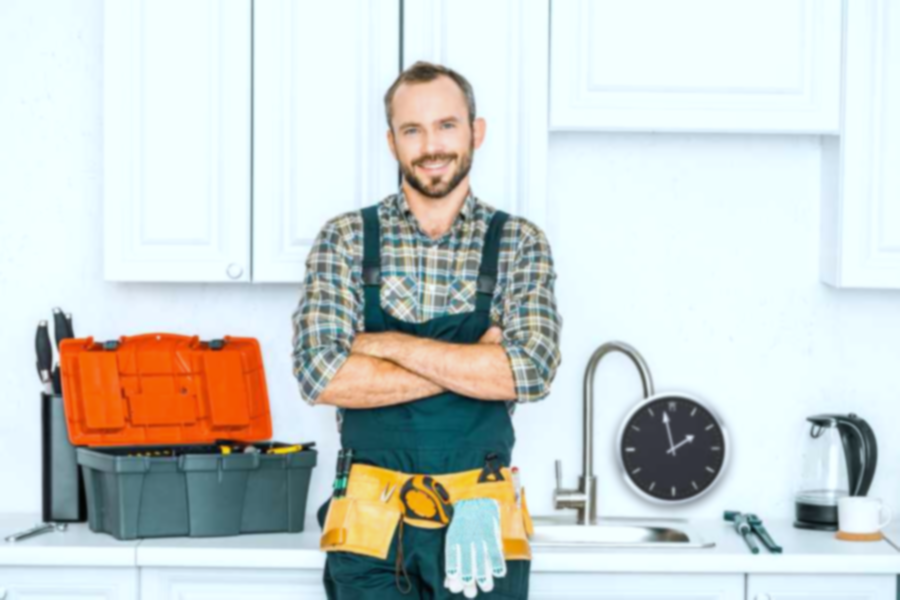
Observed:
{"hour": 1, "minute": 58}
